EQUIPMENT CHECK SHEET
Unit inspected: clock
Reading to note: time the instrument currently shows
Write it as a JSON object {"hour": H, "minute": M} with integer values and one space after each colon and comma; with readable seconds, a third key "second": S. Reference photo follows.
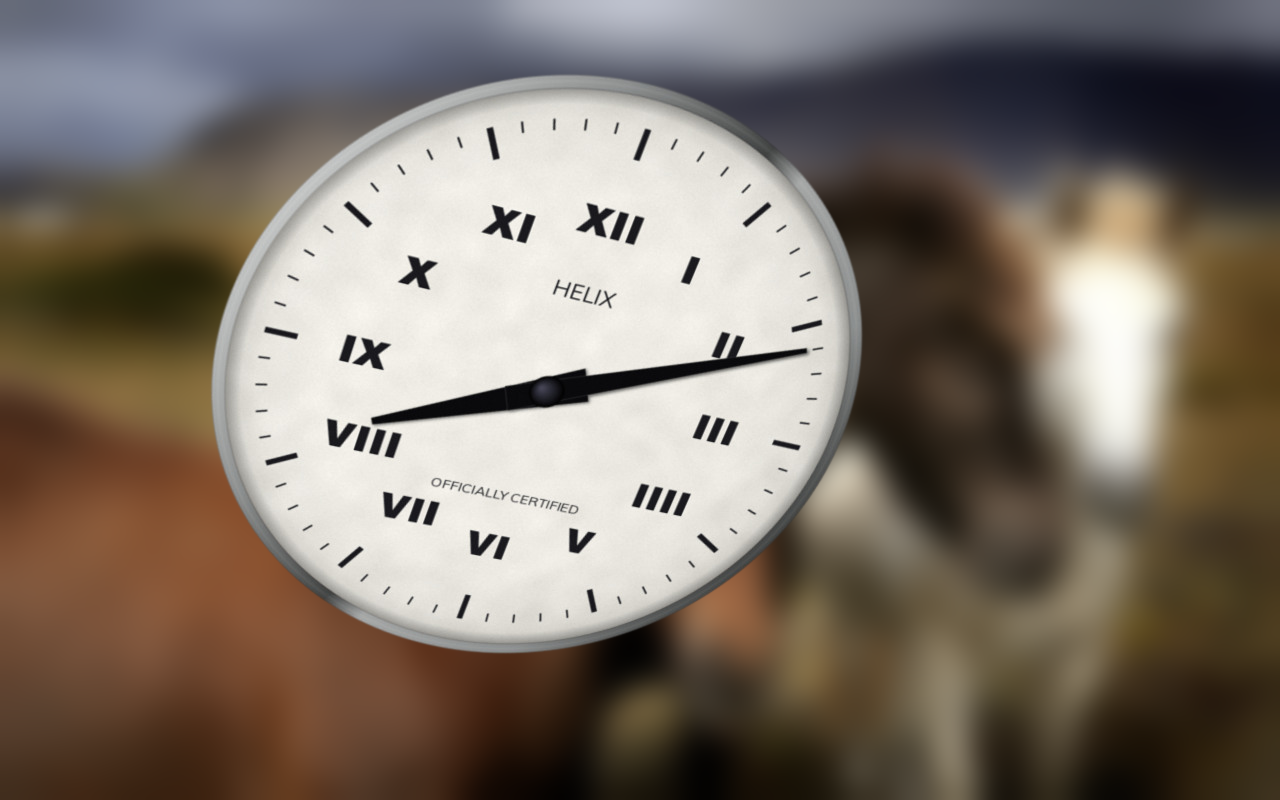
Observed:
{"hour": 8, "minute": 11}
